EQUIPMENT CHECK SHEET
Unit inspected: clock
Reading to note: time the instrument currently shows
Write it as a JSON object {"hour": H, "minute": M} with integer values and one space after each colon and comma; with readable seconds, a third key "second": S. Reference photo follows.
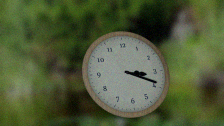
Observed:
{"hour": 3, "minute": 19}
